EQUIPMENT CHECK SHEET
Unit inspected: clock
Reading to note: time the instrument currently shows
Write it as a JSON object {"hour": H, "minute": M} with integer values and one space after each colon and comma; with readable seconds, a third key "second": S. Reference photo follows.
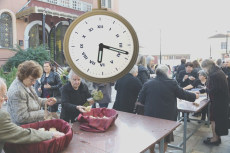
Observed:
{"hour": 6, "minute": 18}
